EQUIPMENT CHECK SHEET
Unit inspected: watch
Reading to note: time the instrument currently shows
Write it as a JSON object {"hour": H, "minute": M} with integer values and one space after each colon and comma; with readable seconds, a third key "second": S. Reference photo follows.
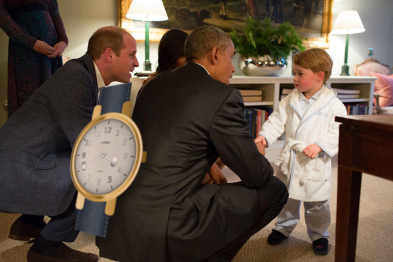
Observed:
{"hour": 3, "minute": 41}
